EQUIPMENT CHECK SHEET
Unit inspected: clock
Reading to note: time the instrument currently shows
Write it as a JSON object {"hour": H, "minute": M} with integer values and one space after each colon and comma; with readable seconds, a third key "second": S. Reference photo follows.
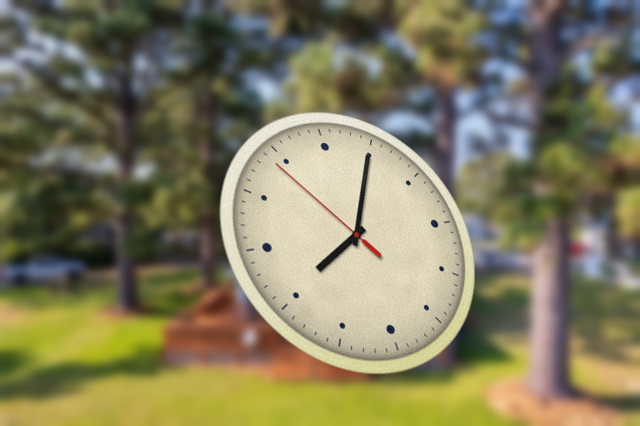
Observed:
{"hour": 8, "minute": 4, "second": 54}
